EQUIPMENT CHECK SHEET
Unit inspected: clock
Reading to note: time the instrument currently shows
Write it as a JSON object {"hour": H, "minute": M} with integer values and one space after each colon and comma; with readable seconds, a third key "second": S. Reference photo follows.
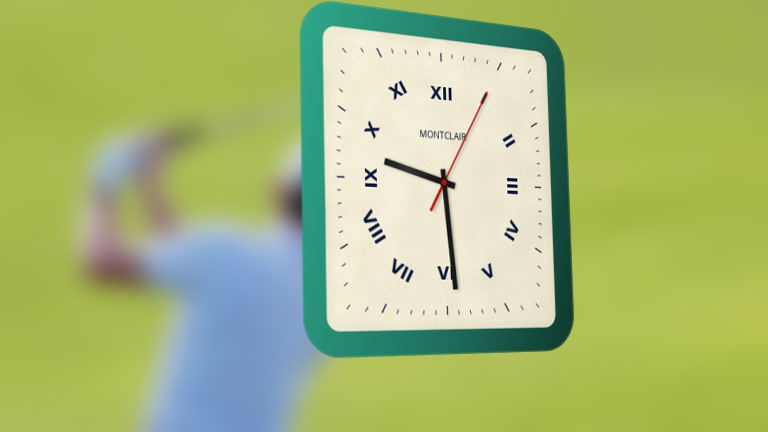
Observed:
{"hour": 9, "minute": 29, "second": 5}
